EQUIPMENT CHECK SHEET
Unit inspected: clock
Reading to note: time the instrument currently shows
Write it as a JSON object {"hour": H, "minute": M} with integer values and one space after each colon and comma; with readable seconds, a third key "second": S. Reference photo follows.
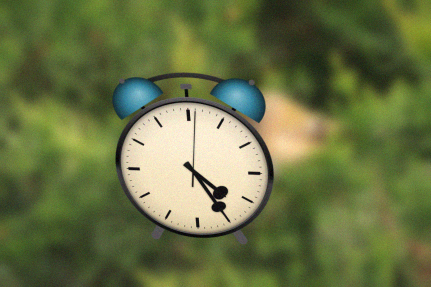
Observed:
{"hour": 4, "minute": 25, "second": 1}
